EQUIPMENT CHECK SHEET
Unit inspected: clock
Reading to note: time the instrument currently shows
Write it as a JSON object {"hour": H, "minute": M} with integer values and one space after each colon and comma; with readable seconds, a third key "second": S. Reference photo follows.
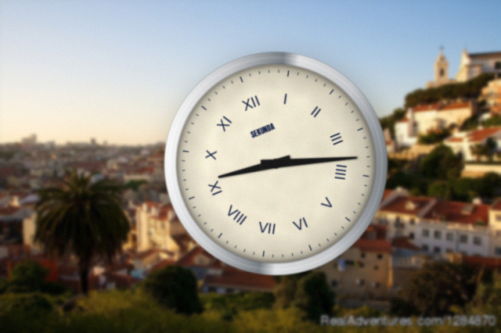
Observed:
{"hour": 9, "minute": 18}
